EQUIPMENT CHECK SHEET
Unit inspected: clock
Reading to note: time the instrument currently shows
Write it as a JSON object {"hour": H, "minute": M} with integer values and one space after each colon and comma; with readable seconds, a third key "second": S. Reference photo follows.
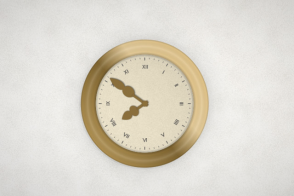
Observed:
{"hour": 7, "minute": 51}
